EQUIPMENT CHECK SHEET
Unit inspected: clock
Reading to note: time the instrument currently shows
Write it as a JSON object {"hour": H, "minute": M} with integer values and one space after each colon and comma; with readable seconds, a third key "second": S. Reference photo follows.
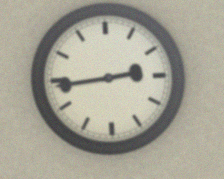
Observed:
{"hour": 2, "minute": 44}
